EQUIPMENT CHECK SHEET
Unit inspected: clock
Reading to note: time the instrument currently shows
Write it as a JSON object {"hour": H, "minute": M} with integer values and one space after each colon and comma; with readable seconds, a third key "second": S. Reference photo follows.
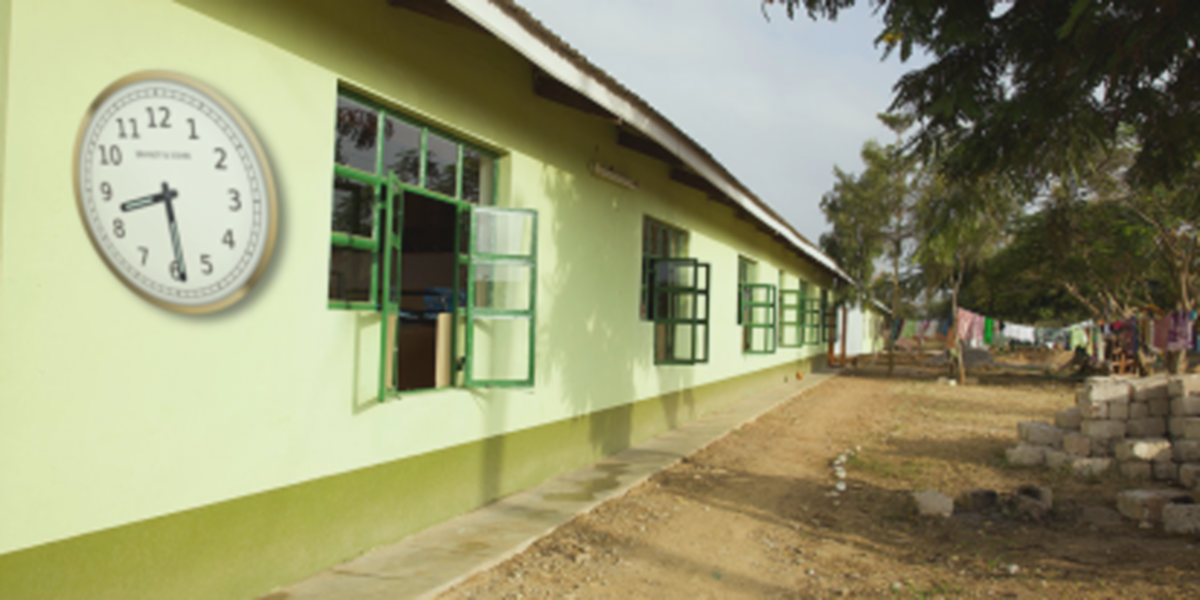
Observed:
{"hour": 8, "minute": 29}
